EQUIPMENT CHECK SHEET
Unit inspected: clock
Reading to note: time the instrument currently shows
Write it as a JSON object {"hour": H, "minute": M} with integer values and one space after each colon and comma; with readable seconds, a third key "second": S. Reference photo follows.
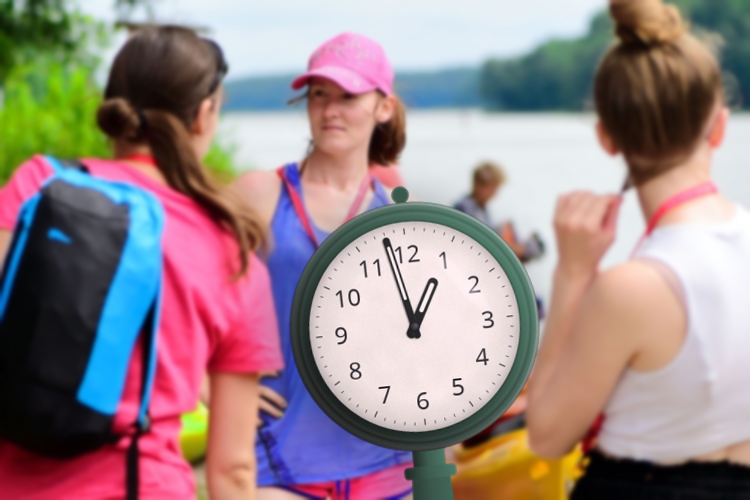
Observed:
{"hour": 12, "minute": 58}
